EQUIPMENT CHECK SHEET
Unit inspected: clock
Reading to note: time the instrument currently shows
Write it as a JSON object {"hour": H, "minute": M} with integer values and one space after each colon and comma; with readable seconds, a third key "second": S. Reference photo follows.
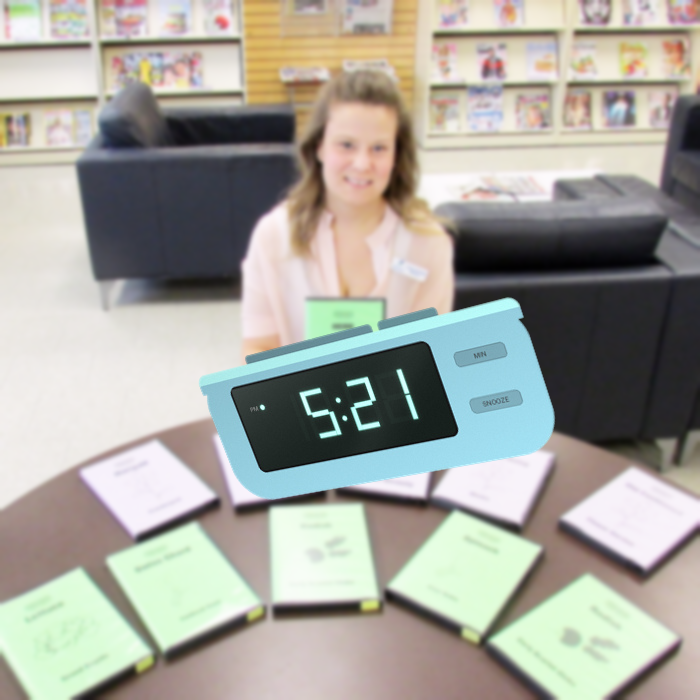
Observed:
{"hour": 5, "minute": 21}
